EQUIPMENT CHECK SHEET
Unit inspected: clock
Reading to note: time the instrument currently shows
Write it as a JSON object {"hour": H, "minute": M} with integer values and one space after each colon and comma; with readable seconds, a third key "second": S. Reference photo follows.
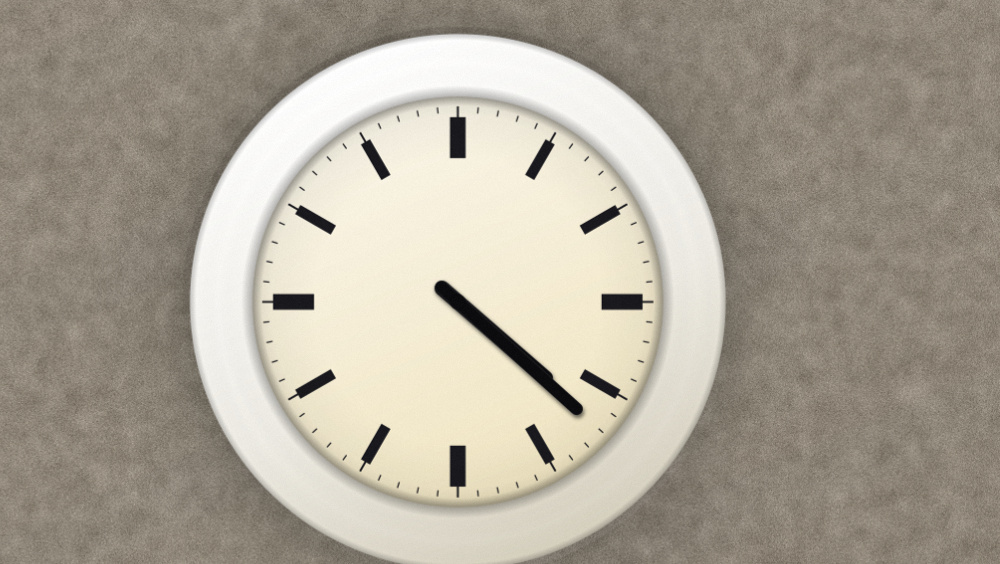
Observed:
{"hour": 4, "minute": 22}
